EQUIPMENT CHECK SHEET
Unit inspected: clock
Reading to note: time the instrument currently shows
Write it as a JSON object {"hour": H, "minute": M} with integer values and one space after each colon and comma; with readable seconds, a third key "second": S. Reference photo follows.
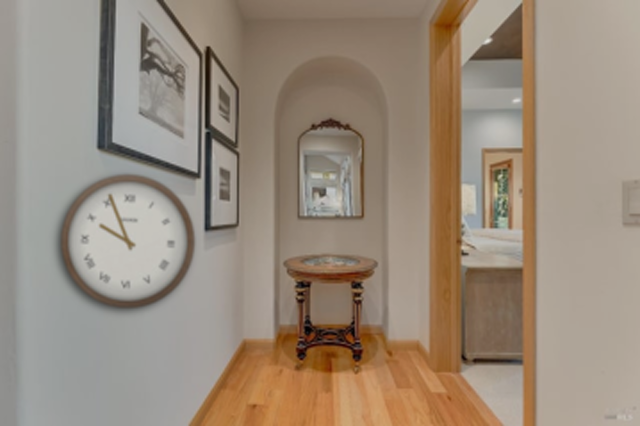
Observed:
{"hour": 9, "minute": 56}
